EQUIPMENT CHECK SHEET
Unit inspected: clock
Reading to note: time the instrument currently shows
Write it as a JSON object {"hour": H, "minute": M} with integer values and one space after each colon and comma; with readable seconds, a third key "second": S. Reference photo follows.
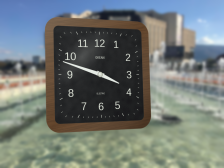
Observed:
{"hour": 3, "minute": 48}
